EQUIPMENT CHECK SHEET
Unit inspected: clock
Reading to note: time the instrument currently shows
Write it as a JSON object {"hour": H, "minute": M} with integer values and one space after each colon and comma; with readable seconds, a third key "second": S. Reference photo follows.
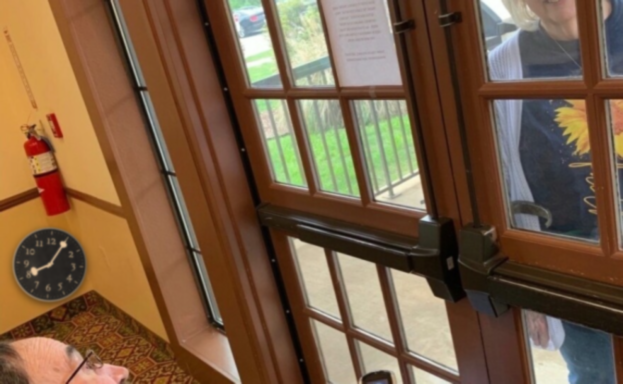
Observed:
{"hour": 8, "minute": 5}
